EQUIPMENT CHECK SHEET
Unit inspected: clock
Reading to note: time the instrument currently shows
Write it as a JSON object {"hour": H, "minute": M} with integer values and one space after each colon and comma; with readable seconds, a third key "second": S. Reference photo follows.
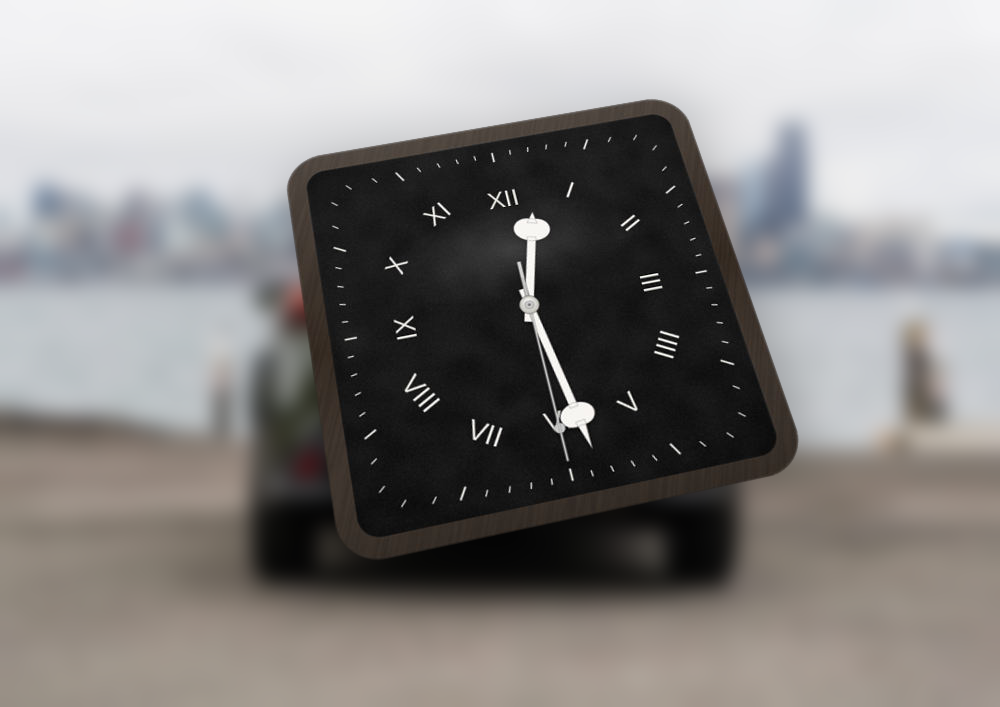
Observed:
{"hour": 12, "minute": 28, "second": 30}
